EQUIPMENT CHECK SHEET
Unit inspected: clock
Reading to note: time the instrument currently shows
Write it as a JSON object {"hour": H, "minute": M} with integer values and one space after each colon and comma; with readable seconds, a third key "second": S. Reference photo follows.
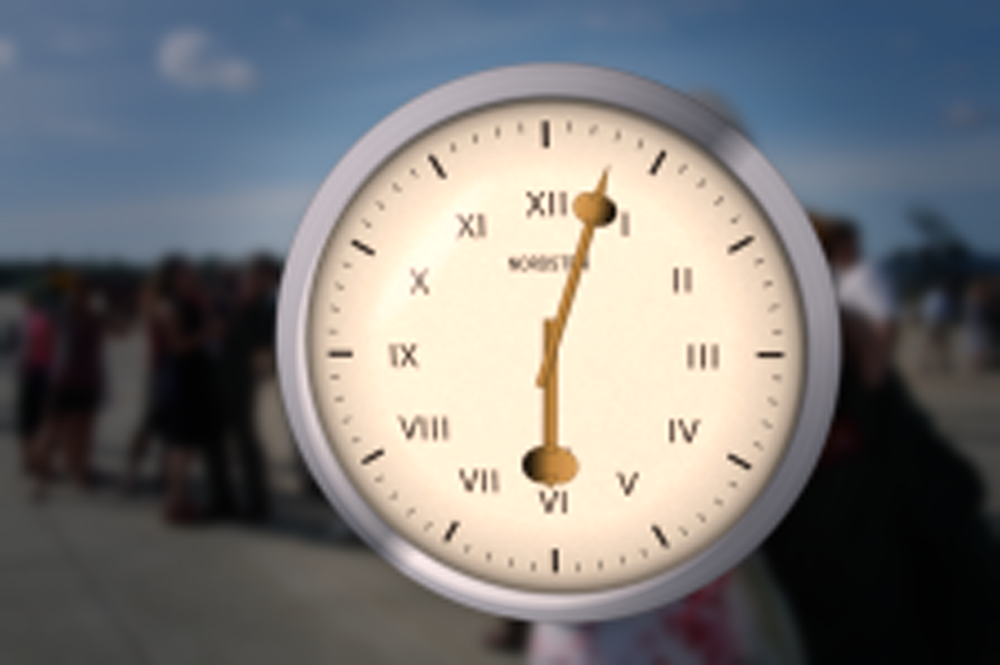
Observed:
{"hour": 6, "minute": 3}
